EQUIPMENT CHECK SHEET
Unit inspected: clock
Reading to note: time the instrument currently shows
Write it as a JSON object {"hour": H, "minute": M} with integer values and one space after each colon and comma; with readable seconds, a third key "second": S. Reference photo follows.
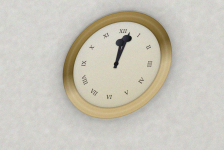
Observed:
{"hour": 12, "minute": 2}
